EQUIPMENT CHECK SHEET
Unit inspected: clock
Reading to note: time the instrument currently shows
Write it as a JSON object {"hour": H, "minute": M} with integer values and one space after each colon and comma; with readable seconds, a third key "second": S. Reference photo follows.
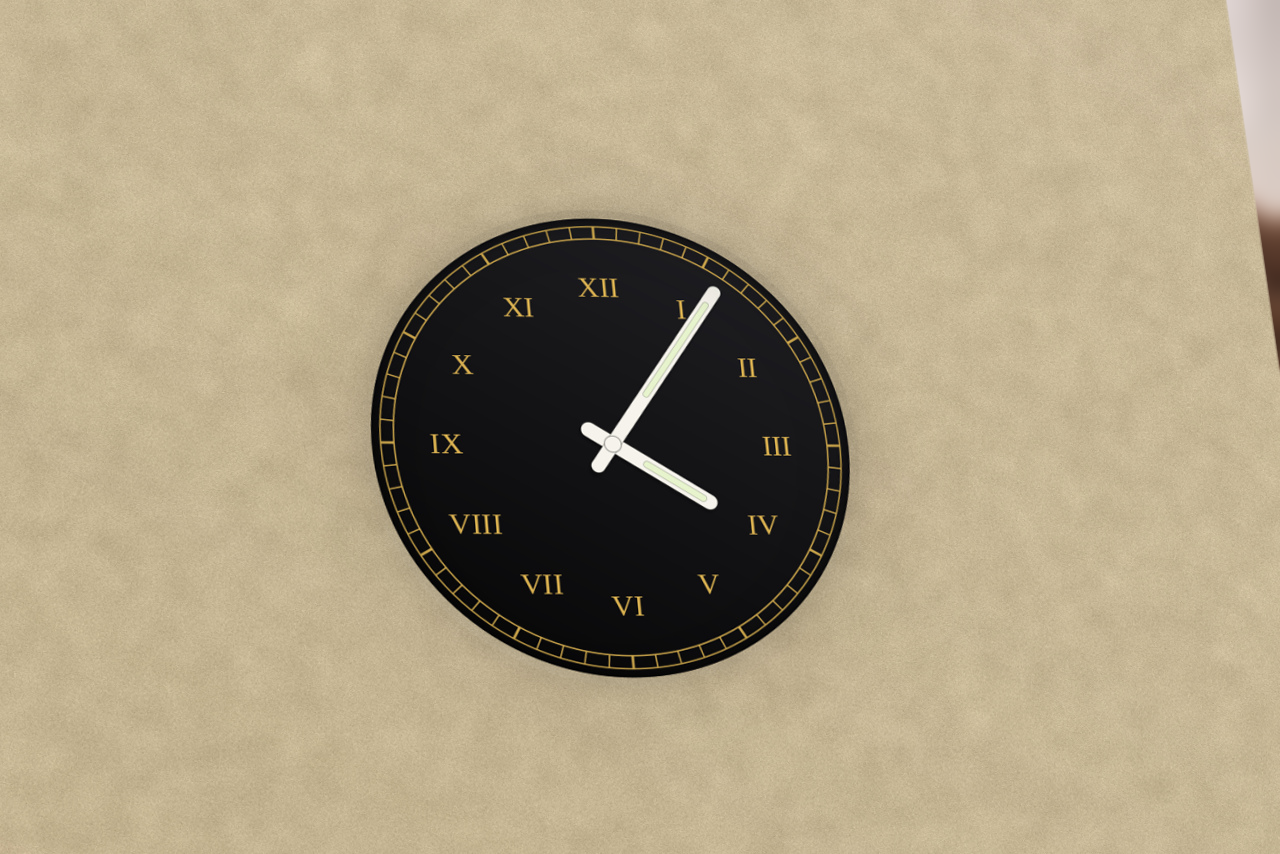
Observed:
{"hour": 4, "minute": 6}
